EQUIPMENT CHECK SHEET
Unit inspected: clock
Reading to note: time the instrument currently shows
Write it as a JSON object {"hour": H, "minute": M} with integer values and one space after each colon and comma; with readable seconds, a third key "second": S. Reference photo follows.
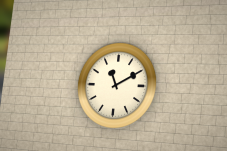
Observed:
{"hour": 11, "minute": 10}
